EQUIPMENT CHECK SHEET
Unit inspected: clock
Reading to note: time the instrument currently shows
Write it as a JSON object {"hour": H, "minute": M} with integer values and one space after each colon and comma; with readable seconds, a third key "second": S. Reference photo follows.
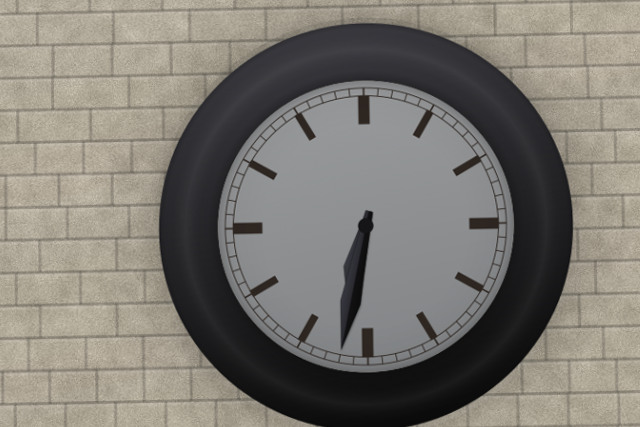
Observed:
{"hour": 6, "minute": 32}
